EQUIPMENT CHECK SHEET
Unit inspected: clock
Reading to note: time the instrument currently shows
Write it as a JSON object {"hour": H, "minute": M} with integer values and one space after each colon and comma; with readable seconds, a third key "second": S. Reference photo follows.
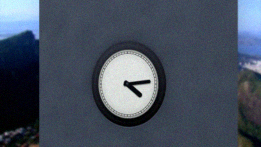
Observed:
{"hour": 4, "minute": 14}
